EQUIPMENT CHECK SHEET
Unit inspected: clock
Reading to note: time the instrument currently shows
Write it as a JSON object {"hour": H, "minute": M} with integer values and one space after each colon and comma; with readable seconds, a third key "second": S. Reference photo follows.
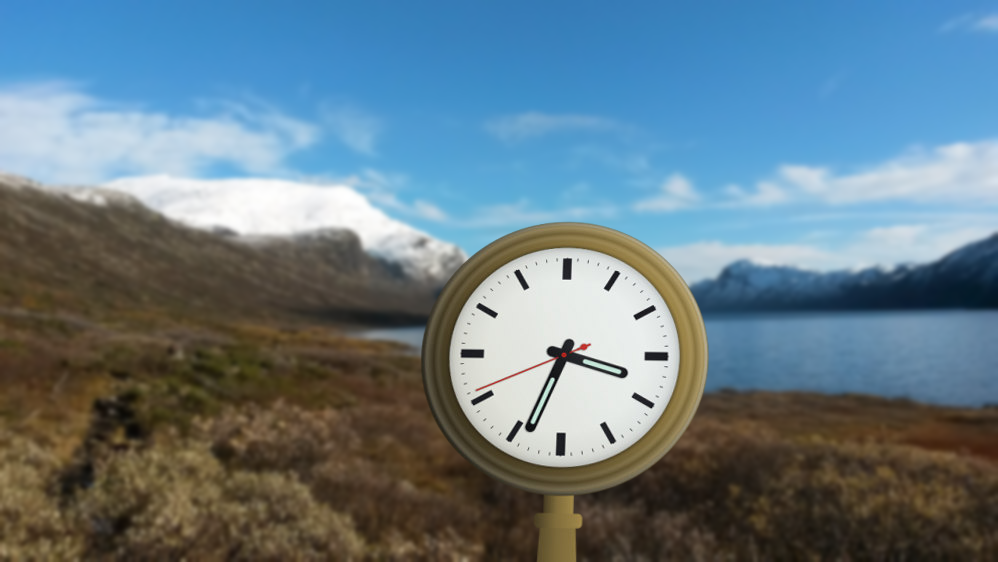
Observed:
{"hour": 3, "minute": 33, "second": 41}
